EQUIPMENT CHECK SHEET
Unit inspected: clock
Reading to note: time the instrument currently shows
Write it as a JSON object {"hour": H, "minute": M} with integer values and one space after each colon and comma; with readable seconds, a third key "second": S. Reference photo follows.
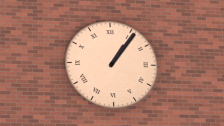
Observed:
{"hour": 1, "minute": 6}
